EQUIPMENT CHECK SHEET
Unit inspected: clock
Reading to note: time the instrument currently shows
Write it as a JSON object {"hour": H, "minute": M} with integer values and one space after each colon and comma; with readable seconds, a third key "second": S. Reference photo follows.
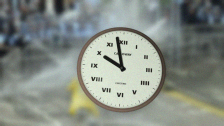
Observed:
{"hour": 9, "minute": 58}
